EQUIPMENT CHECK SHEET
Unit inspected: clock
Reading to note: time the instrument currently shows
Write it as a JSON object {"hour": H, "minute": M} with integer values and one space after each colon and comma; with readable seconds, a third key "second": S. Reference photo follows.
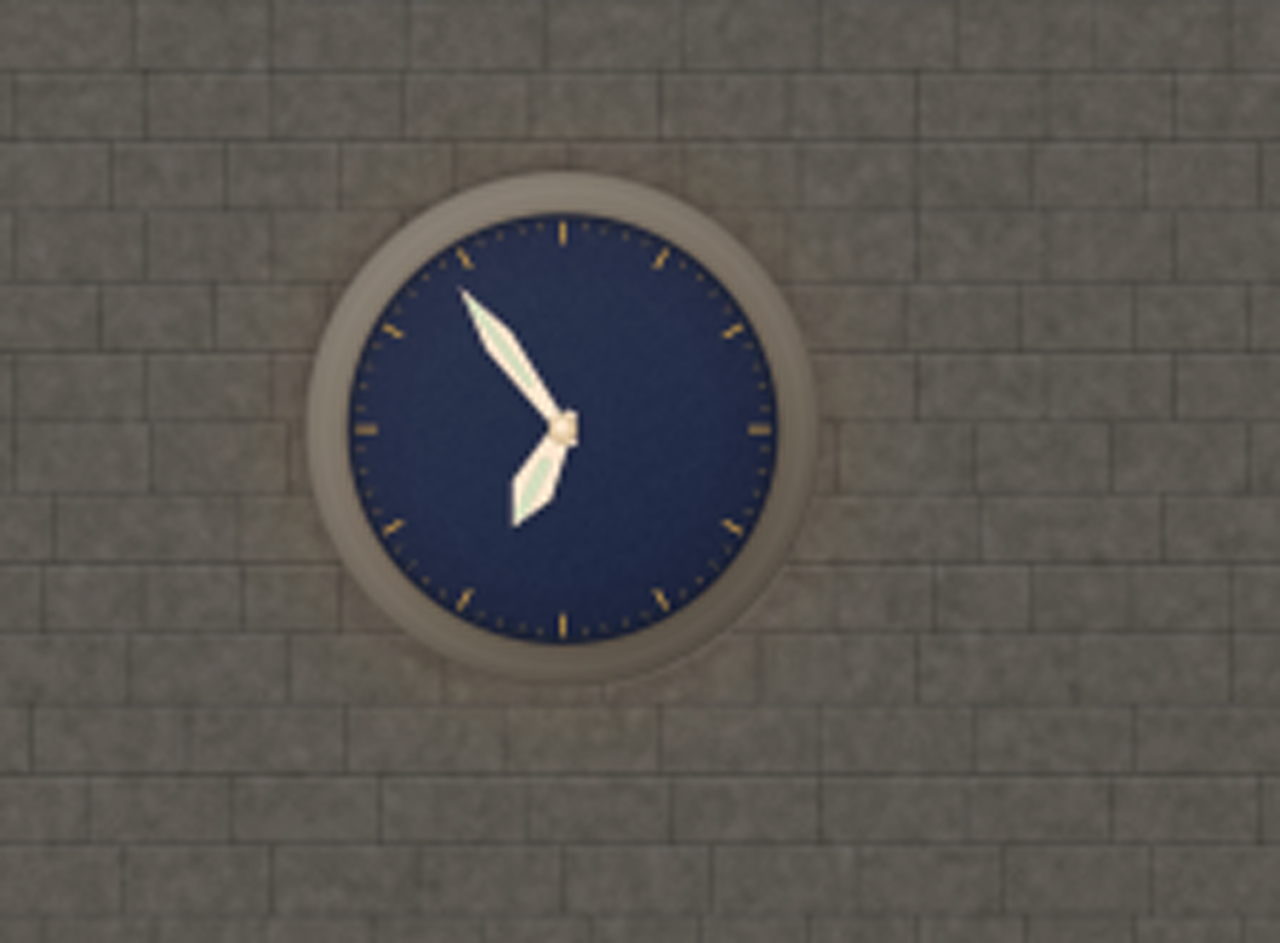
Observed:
{"hour": 6, "minute": 54}
